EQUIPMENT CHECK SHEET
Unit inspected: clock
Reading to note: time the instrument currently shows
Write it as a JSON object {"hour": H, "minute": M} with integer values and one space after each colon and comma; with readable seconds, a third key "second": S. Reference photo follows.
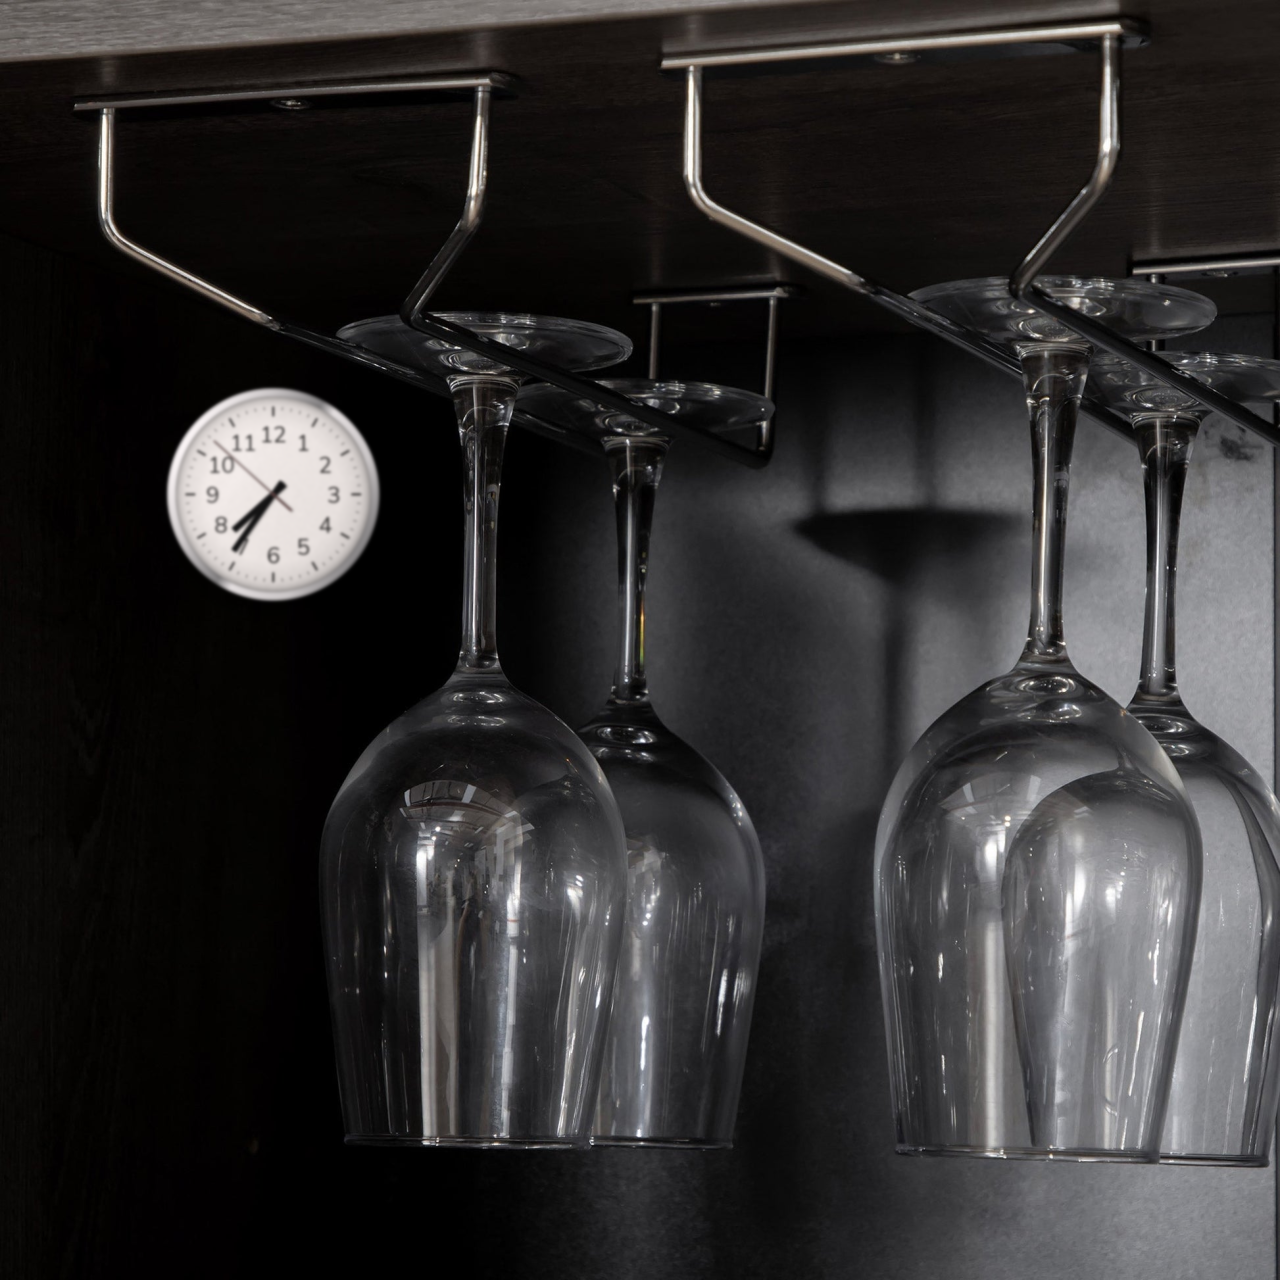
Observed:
{"hour": 7, "minute": 35, "second": 52}
